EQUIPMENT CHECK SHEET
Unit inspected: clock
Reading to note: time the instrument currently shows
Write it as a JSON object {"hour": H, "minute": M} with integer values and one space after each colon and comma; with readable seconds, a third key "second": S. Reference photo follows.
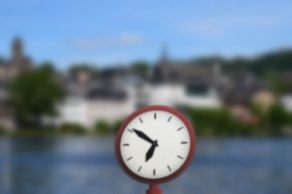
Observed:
{"hour": 6, "minute": 51}
